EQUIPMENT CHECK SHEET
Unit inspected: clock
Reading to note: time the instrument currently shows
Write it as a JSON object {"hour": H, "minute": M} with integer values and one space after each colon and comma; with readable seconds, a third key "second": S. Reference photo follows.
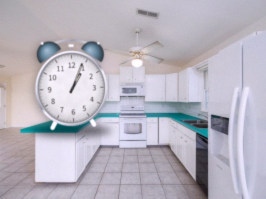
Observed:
{"hour": 1, "minute": 4}
